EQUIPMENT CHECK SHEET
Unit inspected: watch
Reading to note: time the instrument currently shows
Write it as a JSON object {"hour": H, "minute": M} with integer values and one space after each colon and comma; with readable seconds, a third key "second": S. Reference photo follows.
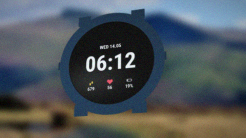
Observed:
{"hour": 6, "minute": 12}
